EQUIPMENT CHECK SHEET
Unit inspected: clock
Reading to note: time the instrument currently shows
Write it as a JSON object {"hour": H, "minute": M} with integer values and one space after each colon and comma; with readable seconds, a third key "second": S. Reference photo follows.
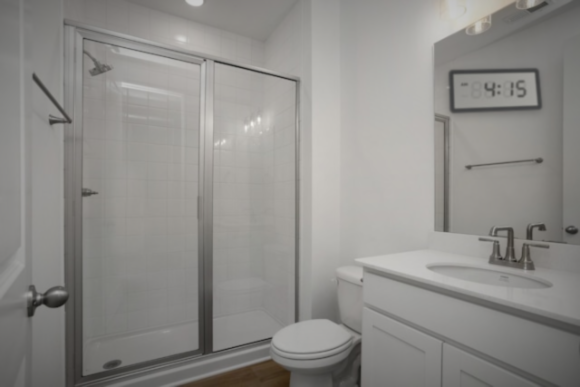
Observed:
{"hour": 4, "minute": 15}
